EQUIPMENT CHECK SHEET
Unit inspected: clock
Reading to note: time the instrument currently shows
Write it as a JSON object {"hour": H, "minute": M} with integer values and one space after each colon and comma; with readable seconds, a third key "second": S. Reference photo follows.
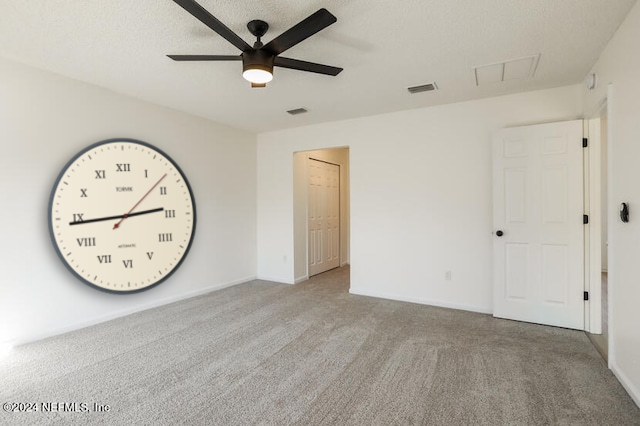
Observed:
{"hour": 2, "minute": 44, "second": 8}
